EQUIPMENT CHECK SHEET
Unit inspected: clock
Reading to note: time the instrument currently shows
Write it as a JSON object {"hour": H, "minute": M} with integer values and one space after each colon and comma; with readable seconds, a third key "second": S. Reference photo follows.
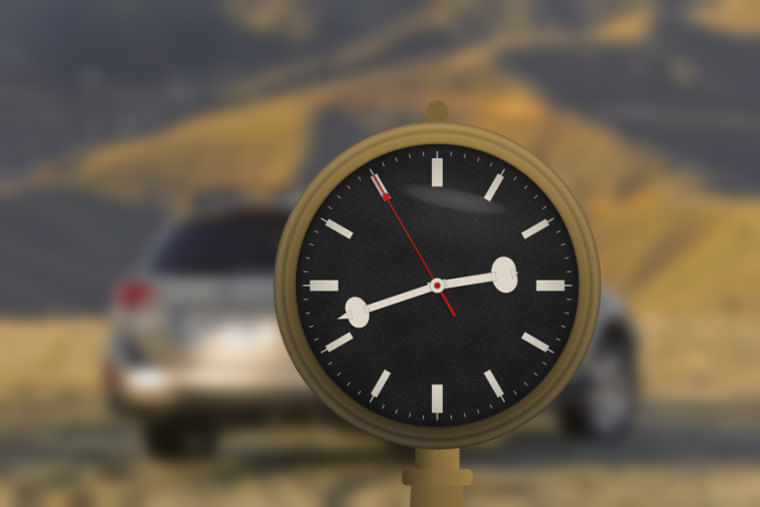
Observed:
{"hour": 2, "minute": 41, "second": 55}
